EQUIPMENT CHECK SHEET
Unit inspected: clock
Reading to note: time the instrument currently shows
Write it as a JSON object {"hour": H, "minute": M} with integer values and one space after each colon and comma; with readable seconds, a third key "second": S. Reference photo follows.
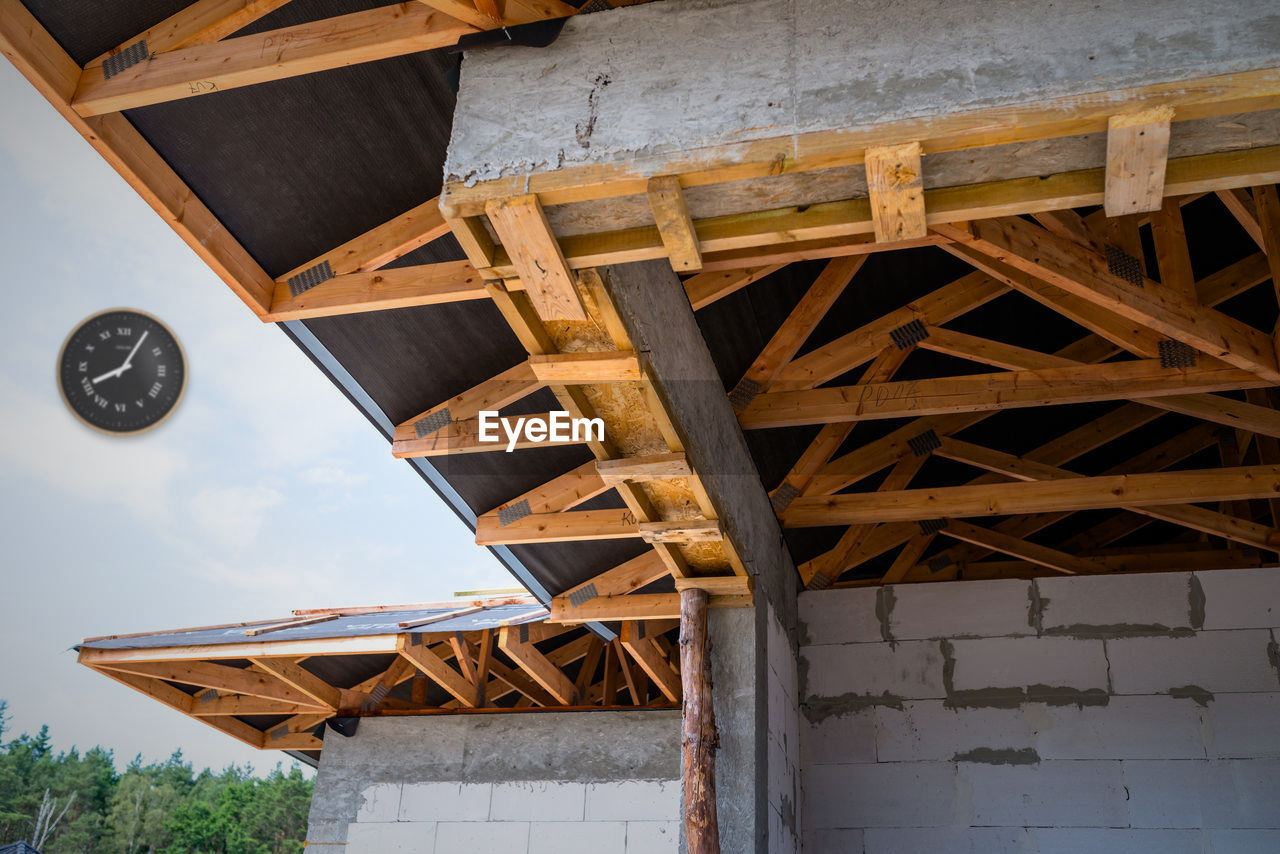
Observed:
{"hour": 8, "minute": 5}
